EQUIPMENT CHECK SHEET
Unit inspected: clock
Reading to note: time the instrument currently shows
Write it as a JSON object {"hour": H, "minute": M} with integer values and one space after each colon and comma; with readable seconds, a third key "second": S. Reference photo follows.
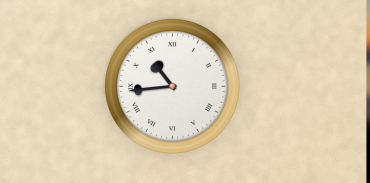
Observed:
{"hour": 10, "minute": 44}
